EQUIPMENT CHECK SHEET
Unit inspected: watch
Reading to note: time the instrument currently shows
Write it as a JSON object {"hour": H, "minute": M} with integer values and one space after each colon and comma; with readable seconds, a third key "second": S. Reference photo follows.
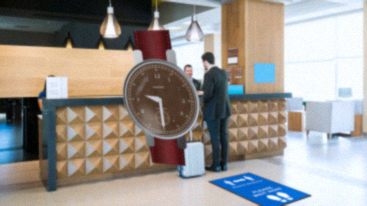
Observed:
{"hour": 9, "minute": 30}
